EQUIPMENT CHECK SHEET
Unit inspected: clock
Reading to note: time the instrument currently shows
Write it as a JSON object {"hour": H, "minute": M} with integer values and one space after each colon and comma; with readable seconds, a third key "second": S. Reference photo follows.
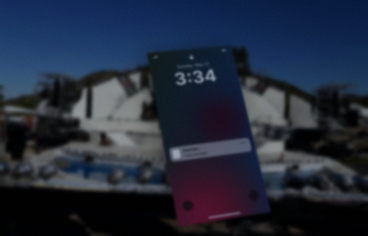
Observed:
{"hour": 3, "minute": 34}
